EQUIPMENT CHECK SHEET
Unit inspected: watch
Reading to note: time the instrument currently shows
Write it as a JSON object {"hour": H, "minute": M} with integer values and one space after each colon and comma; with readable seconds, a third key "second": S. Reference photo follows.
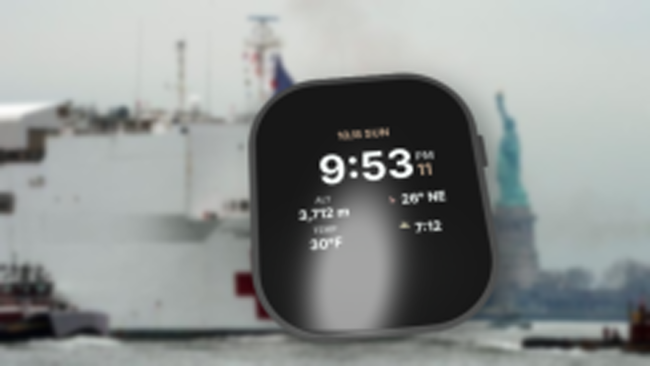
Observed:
{"hour": 9, "minute": 53}
